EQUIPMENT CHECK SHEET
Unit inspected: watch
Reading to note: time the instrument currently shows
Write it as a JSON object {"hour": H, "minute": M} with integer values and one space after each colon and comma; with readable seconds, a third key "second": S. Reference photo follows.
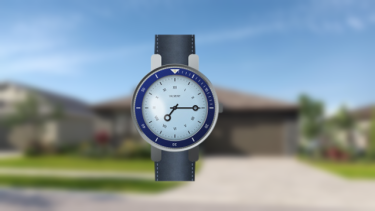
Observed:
{"hour": 7, "minute": 15}
